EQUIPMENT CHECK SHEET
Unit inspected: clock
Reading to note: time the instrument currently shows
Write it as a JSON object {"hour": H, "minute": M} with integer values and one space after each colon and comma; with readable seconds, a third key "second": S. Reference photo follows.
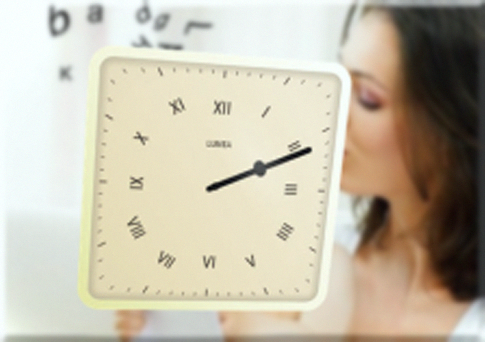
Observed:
{"hour": 2, "minute": 11}
